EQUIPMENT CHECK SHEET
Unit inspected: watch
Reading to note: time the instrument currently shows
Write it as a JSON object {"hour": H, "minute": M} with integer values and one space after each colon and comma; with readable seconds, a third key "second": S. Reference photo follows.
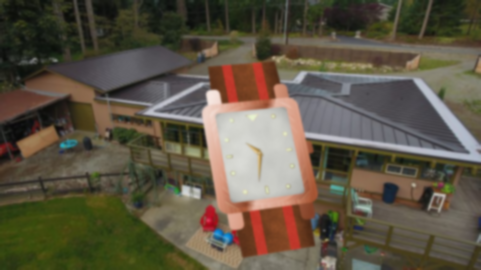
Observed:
{"hour": 10, "minute": 32}
